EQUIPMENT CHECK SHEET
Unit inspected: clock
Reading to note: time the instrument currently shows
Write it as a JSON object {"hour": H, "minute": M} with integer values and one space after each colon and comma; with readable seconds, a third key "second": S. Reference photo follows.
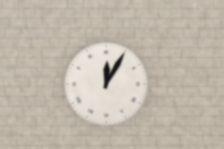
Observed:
{"hour": 12, "minute": 5}
